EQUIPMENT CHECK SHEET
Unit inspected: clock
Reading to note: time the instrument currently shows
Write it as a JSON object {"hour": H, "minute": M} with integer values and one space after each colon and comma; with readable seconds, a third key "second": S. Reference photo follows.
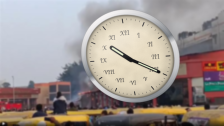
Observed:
{"hour": 10, "minute": 20}
